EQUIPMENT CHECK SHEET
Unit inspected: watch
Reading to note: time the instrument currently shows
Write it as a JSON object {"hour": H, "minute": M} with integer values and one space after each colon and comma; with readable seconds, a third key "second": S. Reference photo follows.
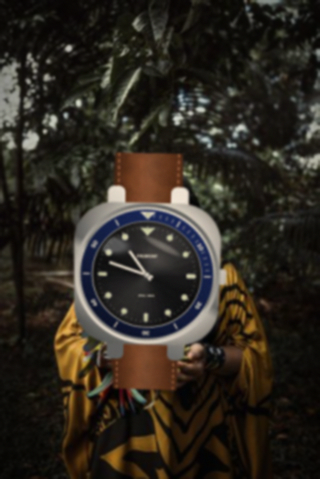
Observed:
{"hour": 10, "minute": 48}
